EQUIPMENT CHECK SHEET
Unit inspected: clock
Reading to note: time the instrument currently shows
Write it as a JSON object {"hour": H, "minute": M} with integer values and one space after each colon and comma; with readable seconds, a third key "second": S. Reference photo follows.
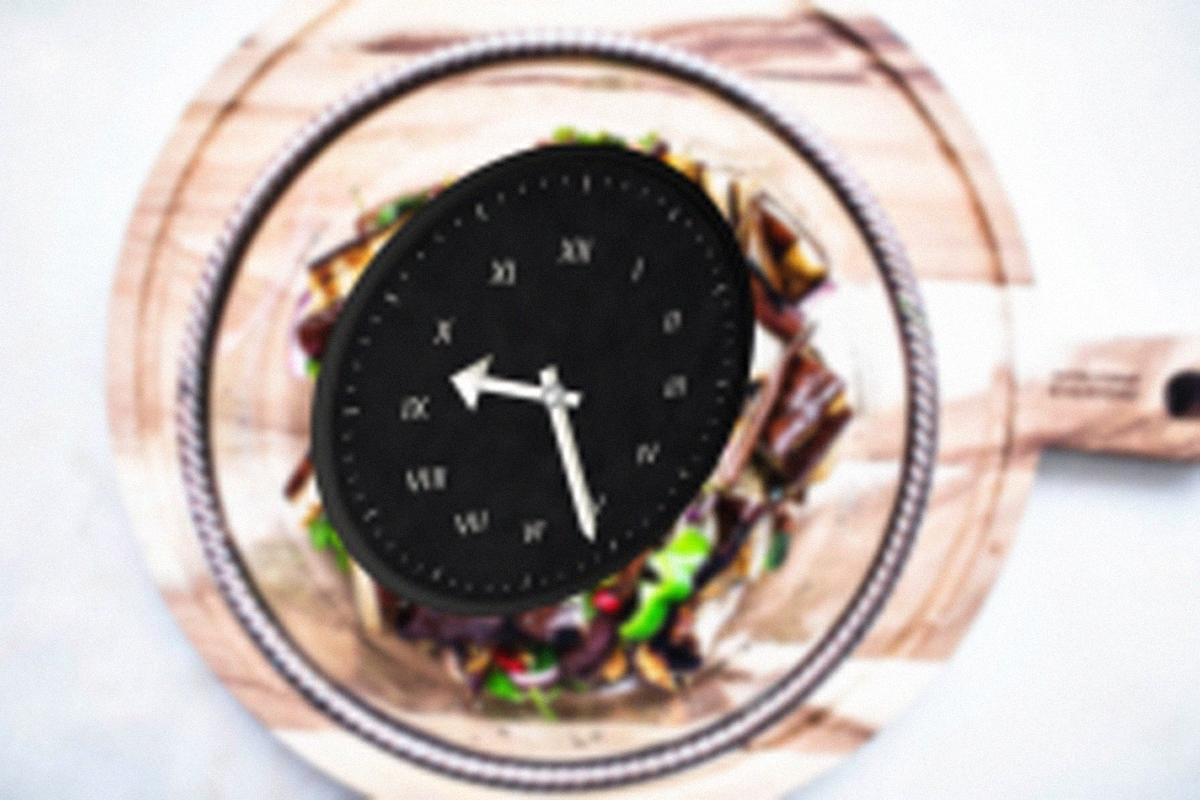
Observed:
{"hour": 9, "minute": 26}
